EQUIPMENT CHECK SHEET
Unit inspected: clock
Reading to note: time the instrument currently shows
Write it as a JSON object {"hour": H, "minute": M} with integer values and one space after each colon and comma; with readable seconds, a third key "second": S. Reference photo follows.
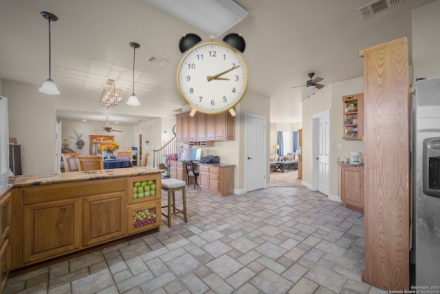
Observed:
{"hour": 3, "minute": 11}
